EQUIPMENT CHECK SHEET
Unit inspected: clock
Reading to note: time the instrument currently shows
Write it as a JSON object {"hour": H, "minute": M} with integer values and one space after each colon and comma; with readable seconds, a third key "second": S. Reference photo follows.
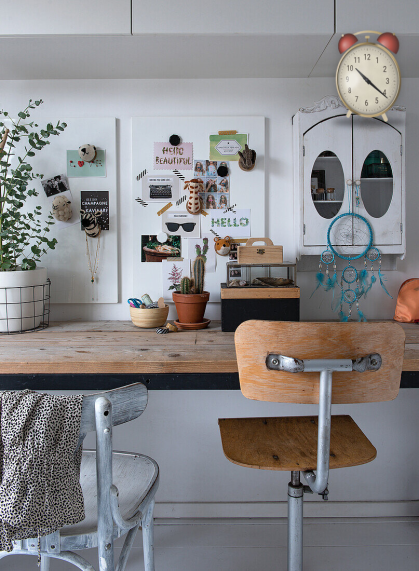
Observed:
{"hour": 10, "minute": 21}
